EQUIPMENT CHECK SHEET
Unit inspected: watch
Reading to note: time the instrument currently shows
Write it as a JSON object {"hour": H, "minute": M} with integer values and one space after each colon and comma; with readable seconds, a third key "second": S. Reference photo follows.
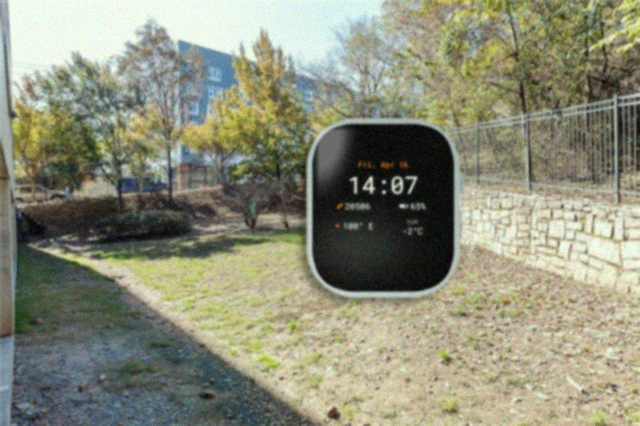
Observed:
{"hour": 14, "minute": 7}
